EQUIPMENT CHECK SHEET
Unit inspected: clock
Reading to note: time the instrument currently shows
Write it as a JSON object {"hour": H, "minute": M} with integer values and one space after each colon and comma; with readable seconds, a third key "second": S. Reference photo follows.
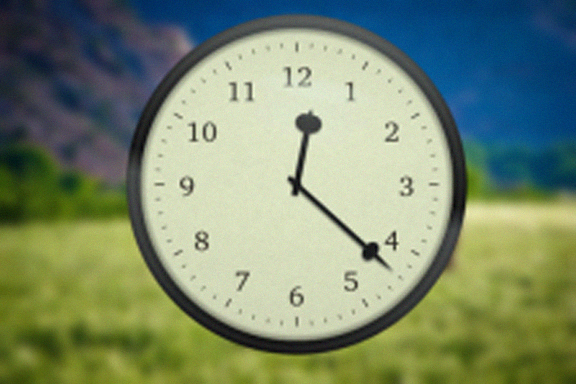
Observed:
{"hour": 12, "minute": 22}
